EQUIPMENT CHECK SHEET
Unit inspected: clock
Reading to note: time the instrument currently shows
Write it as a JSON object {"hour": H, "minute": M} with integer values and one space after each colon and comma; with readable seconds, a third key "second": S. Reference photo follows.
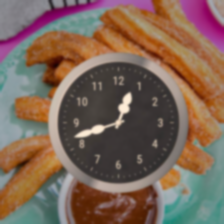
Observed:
{"hour": 12, "minute": 42}
